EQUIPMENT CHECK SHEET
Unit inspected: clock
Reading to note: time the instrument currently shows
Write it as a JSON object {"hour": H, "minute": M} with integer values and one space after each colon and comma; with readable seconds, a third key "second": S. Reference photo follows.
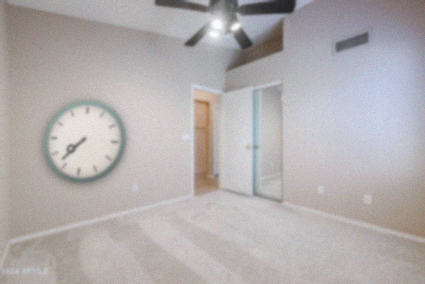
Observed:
{"hour": 7, "minute": 37}
